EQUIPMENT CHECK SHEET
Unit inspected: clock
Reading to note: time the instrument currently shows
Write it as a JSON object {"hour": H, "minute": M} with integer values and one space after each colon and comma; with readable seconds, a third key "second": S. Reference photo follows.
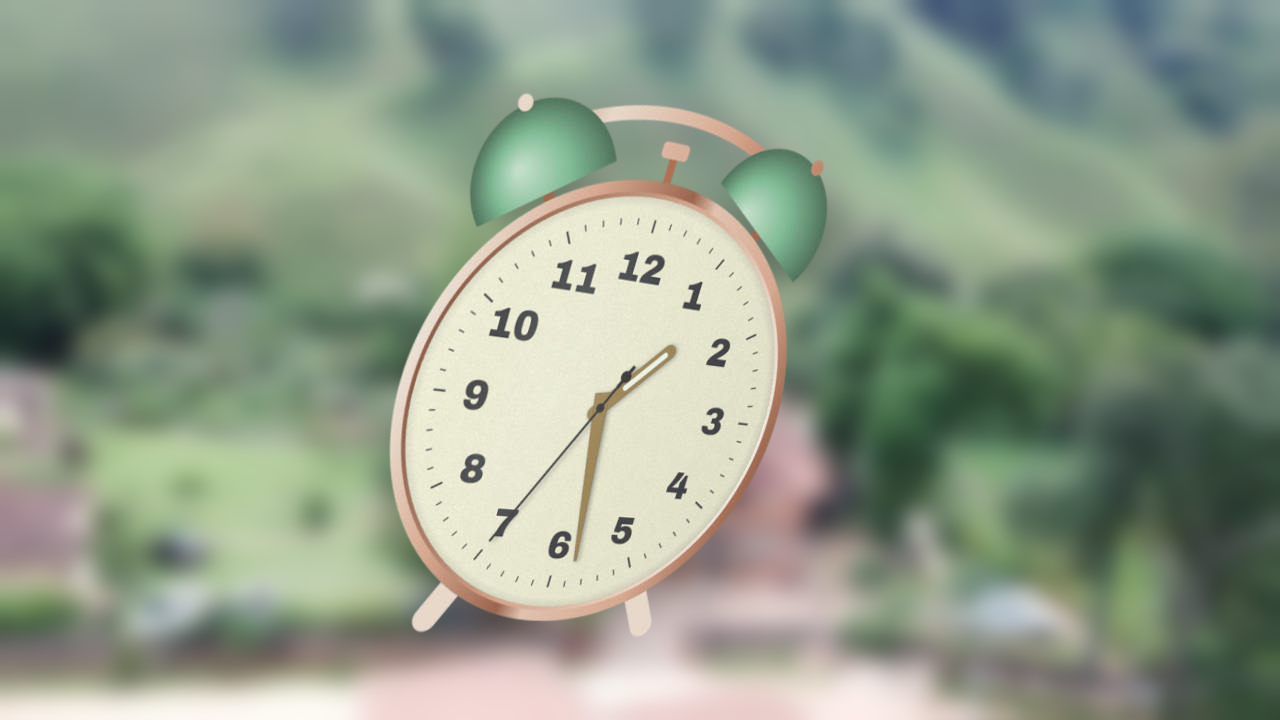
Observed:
{"hour": 1, "minute": 28, "second": 35}
